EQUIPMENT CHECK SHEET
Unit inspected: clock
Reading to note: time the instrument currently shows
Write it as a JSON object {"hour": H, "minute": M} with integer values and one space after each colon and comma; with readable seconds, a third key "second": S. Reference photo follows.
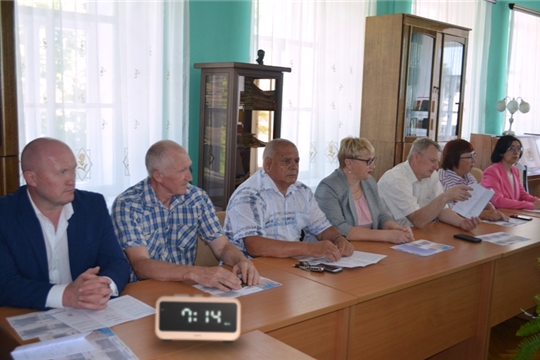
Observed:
{"hour": 7, "minute": 14}
